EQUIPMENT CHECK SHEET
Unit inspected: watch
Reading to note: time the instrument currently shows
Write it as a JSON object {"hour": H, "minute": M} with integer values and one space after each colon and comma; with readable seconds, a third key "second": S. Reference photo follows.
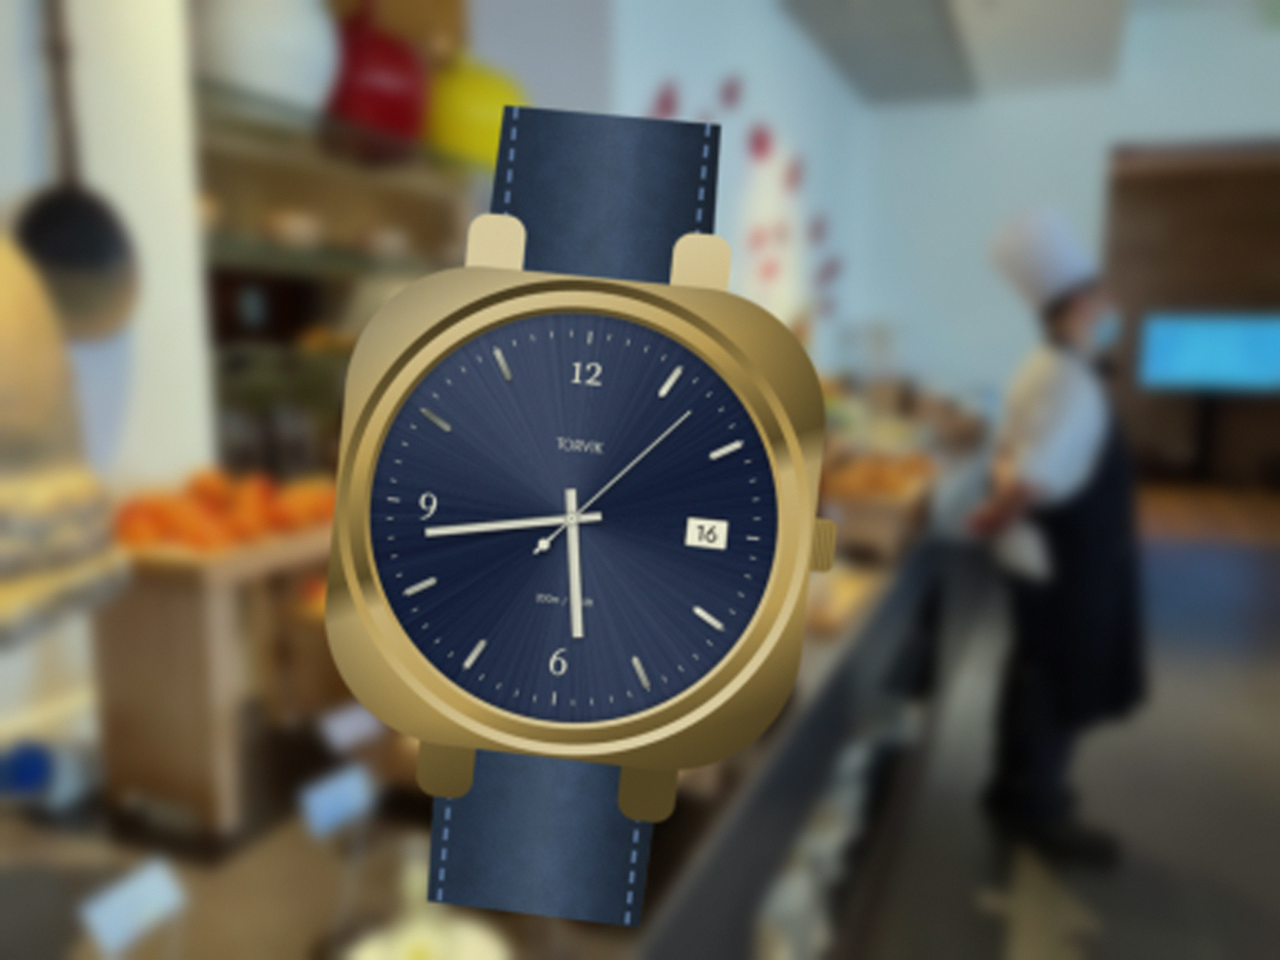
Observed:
{"hour": 5, "minute": 43, "second": 7}
